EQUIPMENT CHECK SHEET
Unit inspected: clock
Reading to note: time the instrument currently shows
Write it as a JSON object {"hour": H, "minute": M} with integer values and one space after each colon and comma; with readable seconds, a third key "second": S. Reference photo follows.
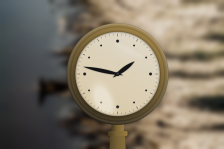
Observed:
{"hour": 1, "minute": 47}
